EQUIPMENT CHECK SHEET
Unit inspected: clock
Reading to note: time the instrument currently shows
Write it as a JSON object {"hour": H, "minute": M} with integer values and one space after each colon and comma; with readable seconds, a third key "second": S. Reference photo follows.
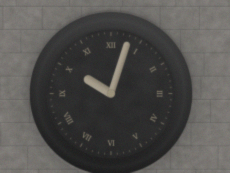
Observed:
{"hour": 10, "minute": 3}
